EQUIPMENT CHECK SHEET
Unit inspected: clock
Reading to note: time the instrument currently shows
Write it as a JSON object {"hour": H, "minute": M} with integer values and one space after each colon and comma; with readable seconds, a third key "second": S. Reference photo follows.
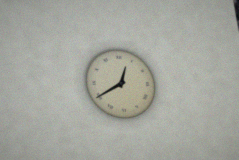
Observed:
{"hour": 12, "minute": 40}
